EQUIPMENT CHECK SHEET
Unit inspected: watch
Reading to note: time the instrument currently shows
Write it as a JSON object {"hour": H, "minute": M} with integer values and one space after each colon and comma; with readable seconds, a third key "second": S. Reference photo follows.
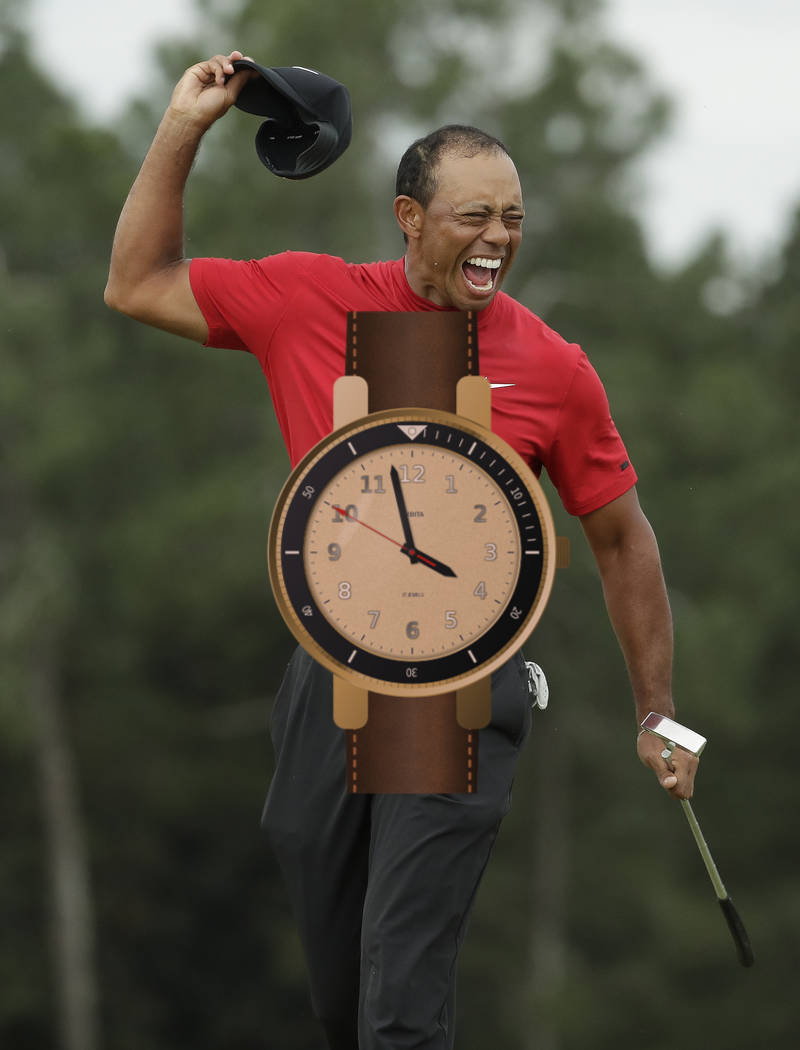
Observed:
{"hour": 3, "minute": 57, "second": 50}
